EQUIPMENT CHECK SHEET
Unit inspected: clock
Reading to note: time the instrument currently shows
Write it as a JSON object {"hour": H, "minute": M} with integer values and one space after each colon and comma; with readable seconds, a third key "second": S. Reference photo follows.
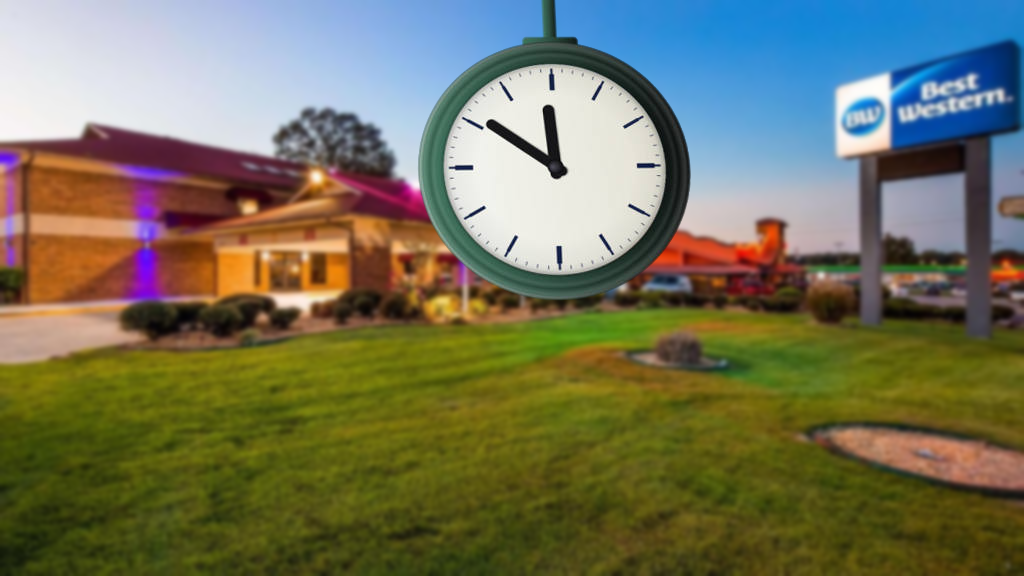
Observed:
{"hour": 11, "minute": 51}
